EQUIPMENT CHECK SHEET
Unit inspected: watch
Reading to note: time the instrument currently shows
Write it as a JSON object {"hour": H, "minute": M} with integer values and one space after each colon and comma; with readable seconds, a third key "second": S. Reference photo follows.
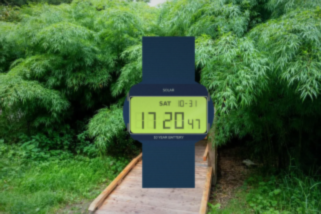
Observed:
{"hour": 17, "minute": 20, "second": 47}
